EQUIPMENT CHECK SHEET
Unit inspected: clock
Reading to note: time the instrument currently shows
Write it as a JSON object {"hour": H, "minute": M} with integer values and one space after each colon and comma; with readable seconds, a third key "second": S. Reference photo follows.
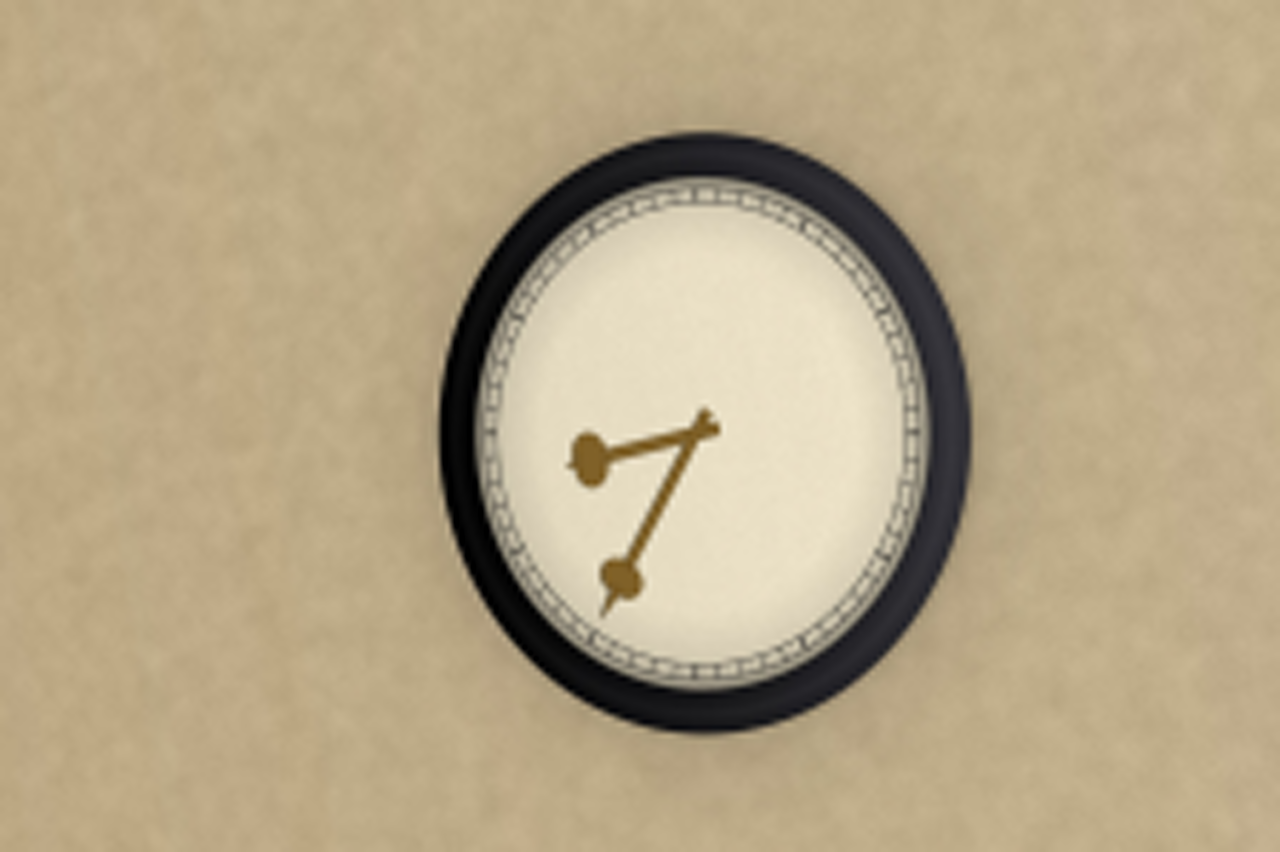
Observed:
{"hour": 8, "minute": 35}
